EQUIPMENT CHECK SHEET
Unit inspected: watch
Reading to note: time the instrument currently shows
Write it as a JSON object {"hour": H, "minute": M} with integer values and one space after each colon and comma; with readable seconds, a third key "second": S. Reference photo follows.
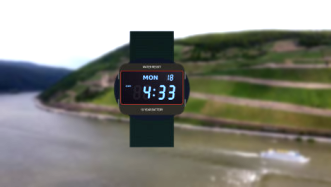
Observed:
{"hour": 4, "minute": 33}
